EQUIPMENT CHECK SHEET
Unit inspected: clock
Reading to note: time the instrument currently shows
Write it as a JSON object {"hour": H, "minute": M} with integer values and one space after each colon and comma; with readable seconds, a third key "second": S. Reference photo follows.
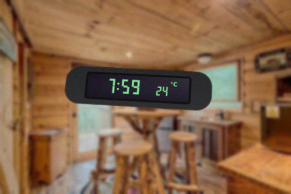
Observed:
{"hour": 7, "minute": 59}
